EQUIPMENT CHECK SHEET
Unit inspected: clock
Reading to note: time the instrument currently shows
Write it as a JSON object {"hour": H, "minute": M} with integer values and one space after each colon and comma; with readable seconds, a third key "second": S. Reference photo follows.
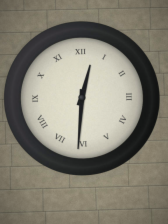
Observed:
{"hour": 12, "minute": 31}
